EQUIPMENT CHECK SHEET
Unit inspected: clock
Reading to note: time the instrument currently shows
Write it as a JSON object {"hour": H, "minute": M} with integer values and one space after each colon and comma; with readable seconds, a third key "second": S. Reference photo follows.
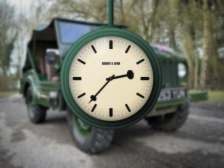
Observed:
{"hour": 2, "minute": 37}
